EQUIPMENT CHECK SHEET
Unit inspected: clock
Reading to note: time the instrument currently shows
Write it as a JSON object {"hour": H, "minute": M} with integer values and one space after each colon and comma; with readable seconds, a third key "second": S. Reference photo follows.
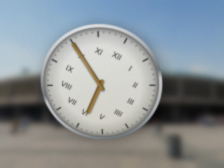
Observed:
{"hour": 5, "minute": 50}
